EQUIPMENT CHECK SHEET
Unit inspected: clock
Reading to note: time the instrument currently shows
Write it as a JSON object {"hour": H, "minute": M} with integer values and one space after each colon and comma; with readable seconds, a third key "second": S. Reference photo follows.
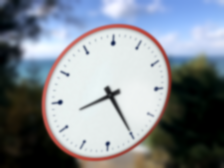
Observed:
{"hour": 8, "minute": 25}
